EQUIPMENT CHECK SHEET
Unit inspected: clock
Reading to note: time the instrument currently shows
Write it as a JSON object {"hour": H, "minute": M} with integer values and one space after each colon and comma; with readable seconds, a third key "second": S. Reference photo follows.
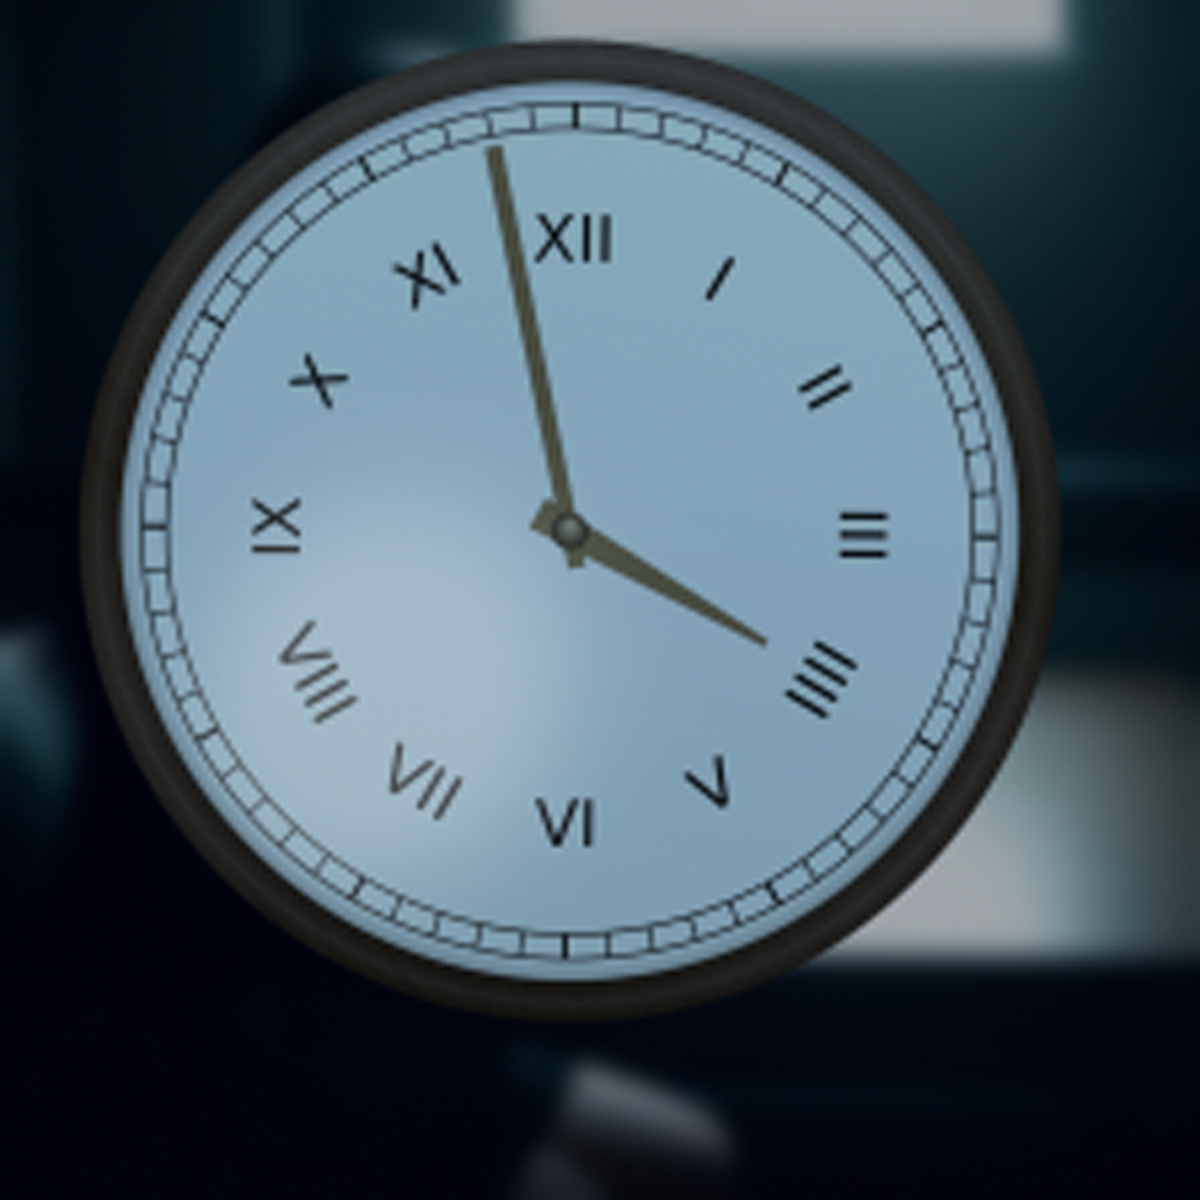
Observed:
{"hour": 3, "minute": 58}
